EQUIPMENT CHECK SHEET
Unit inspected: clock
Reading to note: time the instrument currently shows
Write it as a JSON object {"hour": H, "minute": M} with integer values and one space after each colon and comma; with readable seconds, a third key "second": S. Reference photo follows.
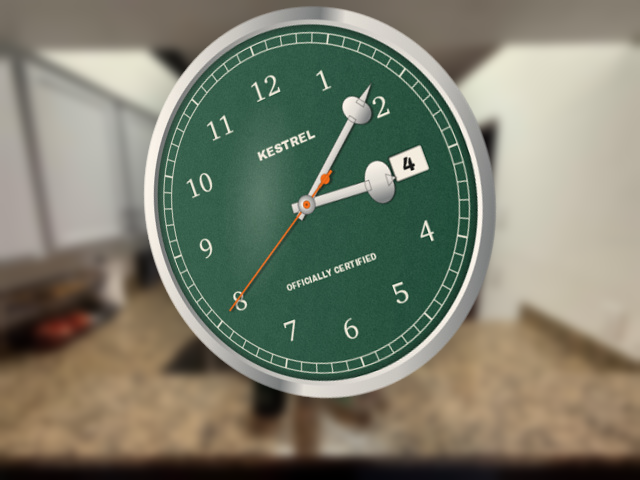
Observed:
{"hour": 3, "minute": 8, "second": 40}
